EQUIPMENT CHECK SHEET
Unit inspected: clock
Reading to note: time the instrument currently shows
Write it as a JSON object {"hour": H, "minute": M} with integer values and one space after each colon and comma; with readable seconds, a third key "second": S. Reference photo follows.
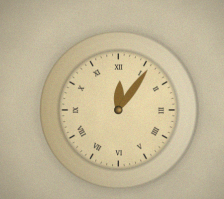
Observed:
{"hour": 12, "minute": 6}
